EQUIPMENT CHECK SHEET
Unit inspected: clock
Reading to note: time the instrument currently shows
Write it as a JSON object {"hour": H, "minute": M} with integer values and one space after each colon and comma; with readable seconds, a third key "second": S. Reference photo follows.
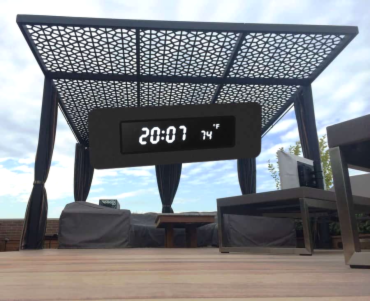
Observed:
{"hour": 20, "minute": 7}
